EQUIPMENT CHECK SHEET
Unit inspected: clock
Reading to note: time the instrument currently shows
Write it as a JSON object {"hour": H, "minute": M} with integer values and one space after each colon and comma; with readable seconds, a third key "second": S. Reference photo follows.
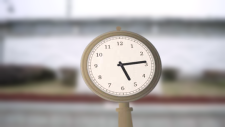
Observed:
{"hour": 5, "minute": 14}
